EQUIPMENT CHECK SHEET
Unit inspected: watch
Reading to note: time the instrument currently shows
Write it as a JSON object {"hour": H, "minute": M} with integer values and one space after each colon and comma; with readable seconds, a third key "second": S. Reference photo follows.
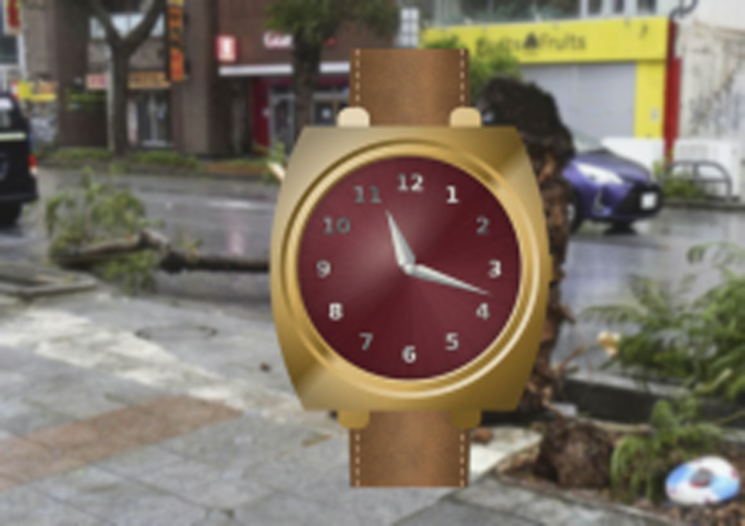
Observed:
{"hour": 11, "minute": 18}
